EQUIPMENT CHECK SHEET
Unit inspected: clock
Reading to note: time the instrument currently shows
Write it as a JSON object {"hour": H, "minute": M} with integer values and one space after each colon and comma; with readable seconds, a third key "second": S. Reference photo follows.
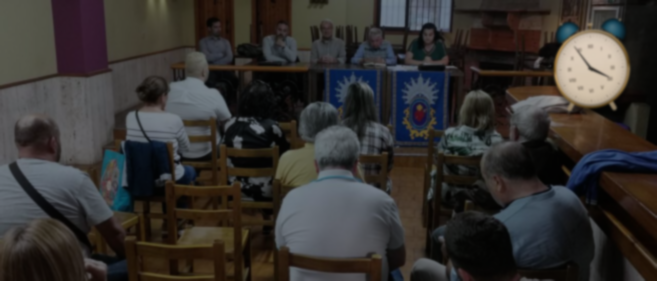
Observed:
{"hour": 3, "minute": 54}
